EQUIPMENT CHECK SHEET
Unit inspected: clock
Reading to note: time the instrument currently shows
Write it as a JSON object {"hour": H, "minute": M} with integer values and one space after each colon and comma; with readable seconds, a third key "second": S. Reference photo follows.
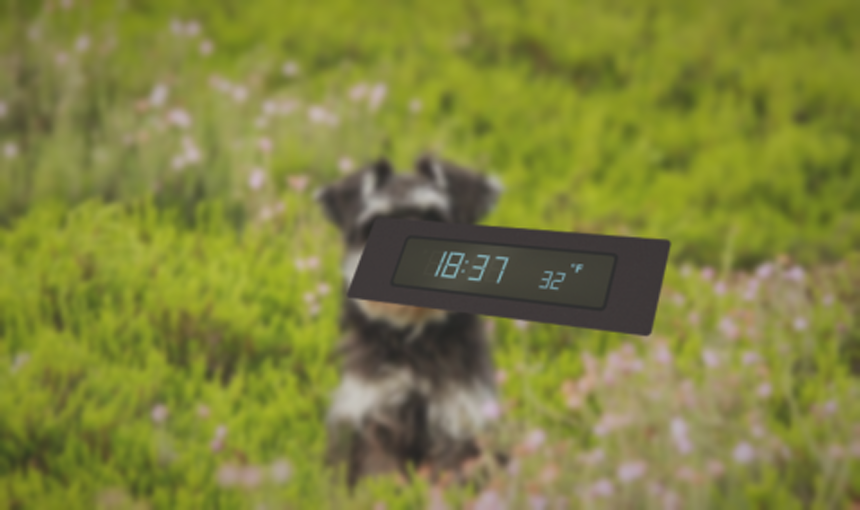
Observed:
{"hour": 18, "minute": 37}
